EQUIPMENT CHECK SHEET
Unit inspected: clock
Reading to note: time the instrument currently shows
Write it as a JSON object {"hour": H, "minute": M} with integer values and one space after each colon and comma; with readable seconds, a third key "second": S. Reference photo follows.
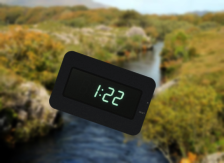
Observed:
{"hour": 1, "minute": 22}
